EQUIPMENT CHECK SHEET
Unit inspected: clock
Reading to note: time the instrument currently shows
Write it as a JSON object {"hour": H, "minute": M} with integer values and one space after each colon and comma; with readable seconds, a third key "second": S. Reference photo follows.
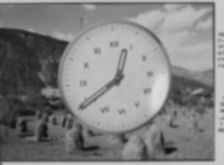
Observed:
{"hour": 12, "minute": 40}
